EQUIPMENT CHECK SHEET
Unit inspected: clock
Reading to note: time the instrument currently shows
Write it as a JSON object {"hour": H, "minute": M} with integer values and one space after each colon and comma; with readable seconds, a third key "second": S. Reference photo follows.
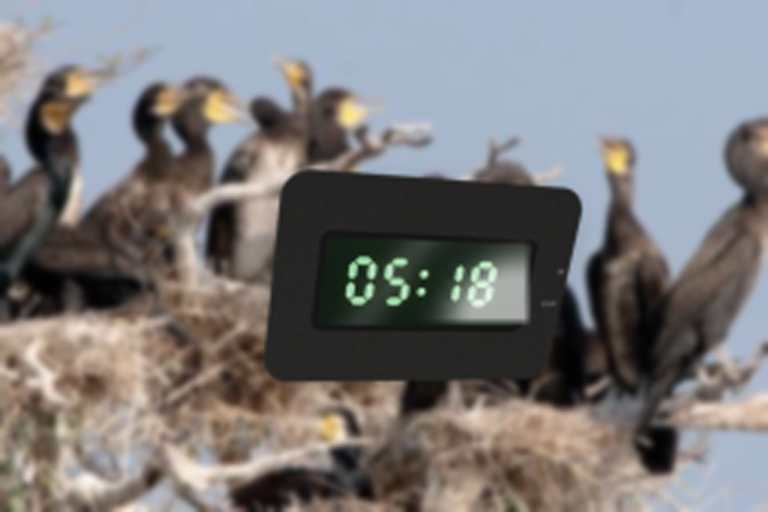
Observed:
{"hour": 5, "minute": 18}
